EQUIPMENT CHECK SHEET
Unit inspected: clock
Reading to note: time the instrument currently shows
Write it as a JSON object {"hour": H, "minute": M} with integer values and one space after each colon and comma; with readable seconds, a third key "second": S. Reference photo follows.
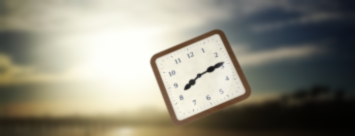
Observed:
{"hour": 8, "minute": 14}
